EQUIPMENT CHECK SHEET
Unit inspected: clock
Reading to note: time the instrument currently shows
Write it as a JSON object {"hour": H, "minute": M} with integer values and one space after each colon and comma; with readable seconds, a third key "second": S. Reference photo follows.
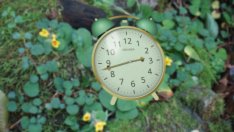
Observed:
{"hour": 2, "minute": 43}
